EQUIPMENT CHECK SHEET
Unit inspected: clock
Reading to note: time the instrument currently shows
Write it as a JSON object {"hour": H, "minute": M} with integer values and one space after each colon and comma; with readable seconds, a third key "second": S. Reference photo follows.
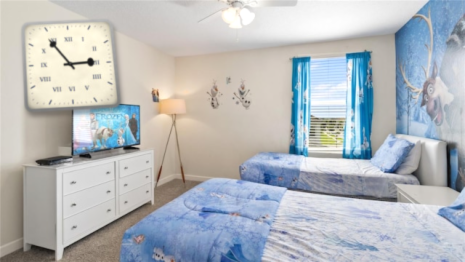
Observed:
{"hour": 2, "minute": 54}
